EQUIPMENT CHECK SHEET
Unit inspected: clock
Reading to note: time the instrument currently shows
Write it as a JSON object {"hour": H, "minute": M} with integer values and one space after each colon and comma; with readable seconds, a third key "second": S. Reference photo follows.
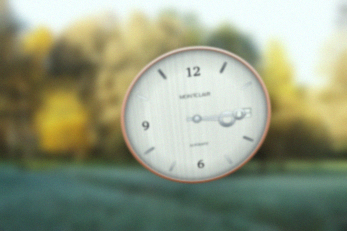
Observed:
{"hour": 3, "minute": 15}
